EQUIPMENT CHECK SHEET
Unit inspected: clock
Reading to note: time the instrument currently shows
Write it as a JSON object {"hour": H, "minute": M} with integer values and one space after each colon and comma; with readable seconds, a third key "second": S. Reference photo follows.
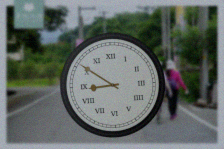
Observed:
{"hour": 8, "minute": 51}
